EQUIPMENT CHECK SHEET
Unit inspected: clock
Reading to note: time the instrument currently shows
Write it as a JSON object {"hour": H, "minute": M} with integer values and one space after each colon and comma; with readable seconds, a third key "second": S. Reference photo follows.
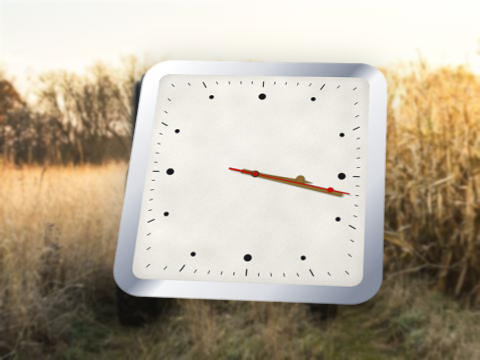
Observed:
{"hour": 3, "minute": 17, "second": 17}
